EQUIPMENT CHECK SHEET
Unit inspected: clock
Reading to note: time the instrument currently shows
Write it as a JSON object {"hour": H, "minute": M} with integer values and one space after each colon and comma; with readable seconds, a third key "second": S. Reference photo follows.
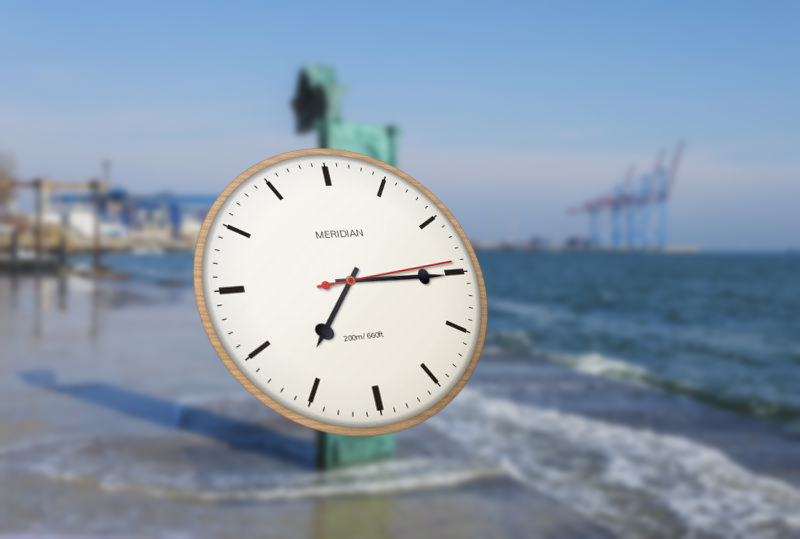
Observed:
{"hour": 7, "minute": 15, "second": 14}
